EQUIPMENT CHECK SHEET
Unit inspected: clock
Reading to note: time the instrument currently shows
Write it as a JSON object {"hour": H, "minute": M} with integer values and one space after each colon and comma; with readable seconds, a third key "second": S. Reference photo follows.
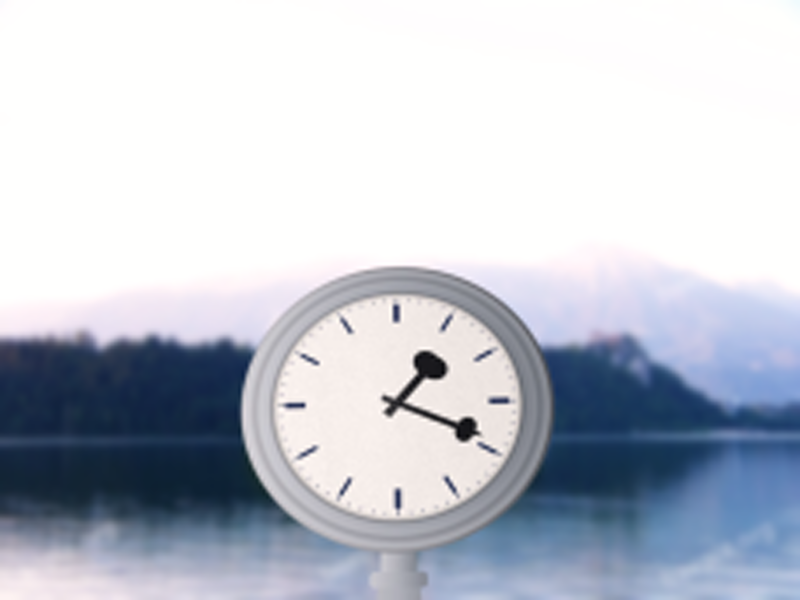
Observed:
{"hour": 1, "minute": 19}
